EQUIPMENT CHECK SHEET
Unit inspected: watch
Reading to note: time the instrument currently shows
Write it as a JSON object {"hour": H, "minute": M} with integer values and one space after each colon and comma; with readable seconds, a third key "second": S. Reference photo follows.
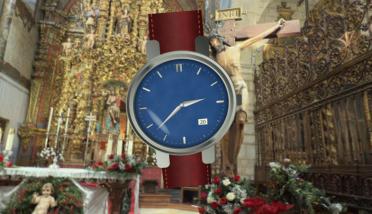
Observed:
{"hour": 2, "minute": 38}
